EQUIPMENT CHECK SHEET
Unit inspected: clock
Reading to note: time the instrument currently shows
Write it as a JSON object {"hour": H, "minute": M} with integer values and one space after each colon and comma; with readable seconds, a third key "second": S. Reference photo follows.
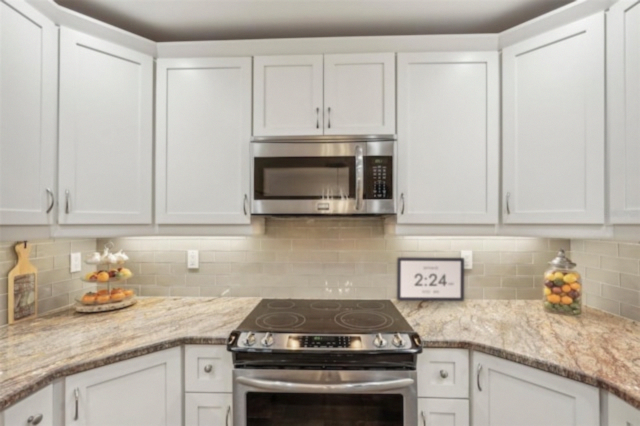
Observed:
{"hour": 2, "minute": 24}
